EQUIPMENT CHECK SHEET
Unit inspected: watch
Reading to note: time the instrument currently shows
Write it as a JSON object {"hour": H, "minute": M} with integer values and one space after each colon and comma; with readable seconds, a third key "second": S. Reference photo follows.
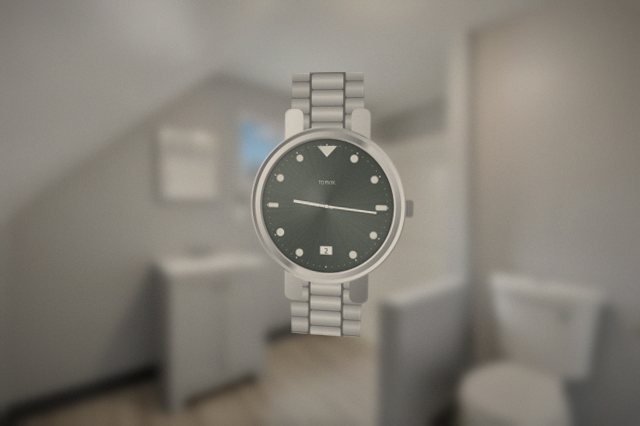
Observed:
{"hour": 9, "minute": 16}
